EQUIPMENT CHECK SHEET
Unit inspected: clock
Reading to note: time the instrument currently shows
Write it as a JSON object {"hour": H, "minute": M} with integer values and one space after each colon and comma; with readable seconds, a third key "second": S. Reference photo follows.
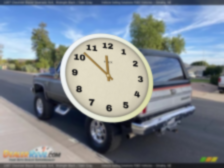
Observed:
{"hour": 11, "minute": 52}
